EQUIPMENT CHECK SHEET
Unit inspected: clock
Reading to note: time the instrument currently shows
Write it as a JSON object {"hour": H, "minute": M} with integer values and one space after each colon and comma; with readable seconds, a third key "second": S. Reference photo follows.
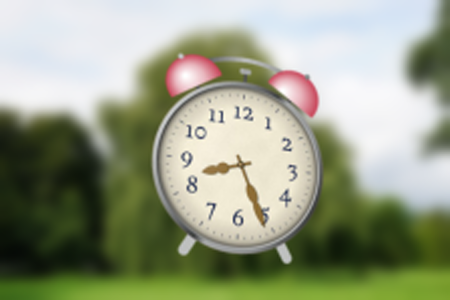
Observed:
{"hour": 8, "minute": 26}
